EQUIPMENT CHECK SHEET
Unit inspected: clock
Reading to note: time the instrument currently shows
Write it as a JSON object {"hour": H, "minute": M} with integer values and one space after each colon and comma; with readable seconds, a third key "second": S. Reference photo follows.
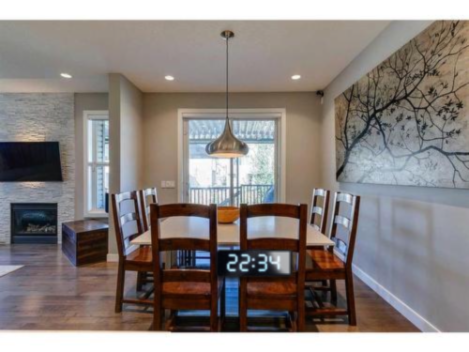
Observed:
{"hour": 22, "minute": 34}
